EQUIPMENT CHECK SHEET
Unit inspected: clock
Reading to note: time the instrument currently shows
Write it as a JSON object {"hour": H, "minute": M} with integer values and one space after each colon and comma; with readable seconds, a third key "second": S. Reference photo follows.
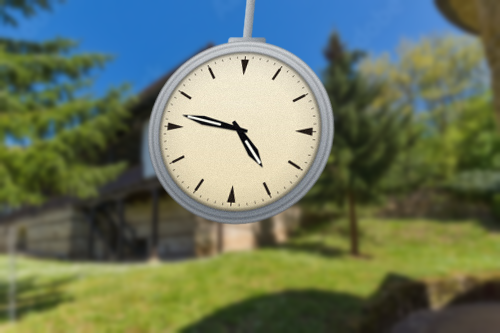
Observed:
{"hour": 4, "minute": 47}
